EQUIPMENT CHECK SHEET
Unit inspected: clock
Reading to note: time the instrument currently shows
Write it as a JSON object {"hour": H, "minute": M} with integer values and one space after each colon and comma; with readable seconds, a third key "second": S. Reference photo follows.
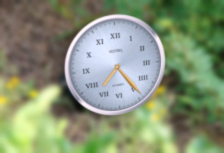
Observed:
{"hour": 7, "minute": 24}
